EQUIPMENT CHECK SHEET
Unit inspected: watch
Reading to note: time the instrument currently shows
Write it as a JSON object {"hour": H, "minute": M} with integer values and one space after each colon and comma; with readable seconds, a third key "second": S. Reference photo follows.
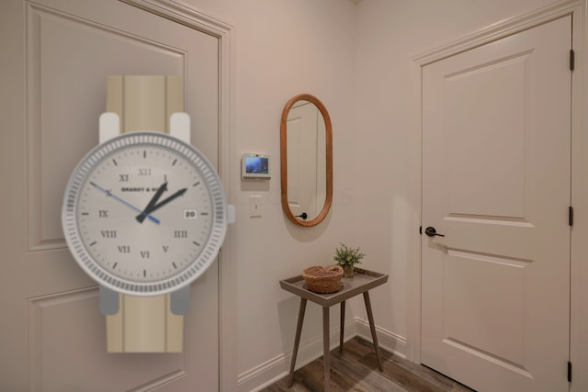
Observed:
{"hour": 1, "minute": 9, "second": 50}
